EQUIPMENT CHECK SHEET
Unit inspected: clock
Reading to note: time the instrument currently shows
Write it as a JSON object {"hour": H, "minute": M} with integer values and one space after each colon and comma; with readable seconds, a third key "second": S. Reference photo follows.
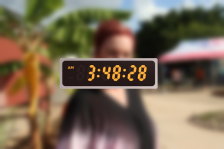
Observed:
{"hour": 3, "minute": 48, "second": 28}
